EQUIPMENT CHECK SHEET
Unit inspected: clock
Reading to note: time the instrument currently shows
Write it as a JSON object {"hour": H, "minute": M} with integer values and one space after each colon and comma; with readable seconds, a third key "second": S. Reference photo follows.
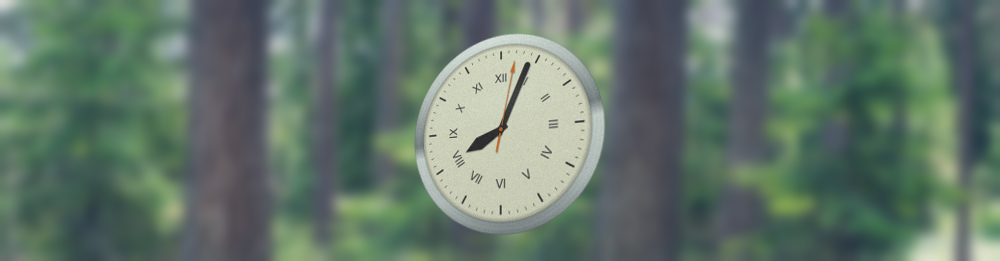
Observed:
{"hour": 8, "minute": 4, "second": 2}
